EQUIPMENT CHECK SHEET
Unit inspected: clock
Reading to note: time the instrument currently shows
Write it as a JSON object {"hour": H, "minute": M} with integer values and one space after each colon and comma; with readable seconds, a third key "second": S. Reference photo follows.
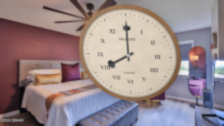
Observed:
{"hour": 8, "minute": 0}
